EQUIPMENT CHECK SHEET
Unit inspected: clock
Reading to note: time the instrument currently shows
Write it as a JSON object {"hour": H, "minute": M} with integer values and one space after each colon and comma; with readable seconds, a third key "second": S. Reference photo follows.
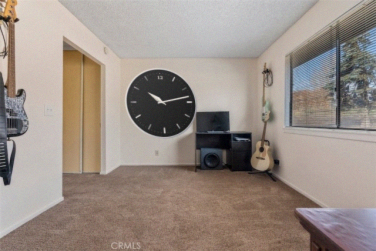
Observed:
{"hour": 10, "minute": 13}
